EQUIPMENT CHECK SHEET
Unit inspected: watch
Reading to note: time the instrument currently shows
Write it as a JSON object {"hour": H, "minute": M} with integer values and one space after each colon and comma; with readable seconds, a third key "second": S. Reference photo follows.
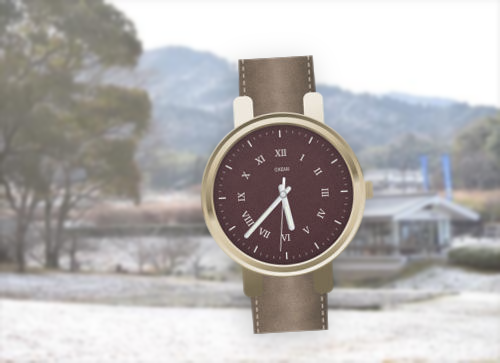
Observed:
{"hour": 5, "minute": 37, "second": 31}
